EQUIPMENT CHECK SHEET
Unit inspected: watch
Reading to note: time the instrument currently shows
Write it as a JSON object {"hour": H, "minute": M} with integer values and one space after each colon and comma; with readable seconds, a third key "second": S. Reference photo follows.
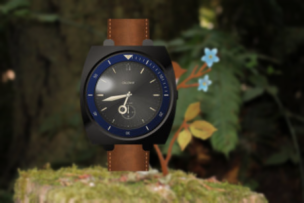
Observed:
{"hour": 6, "minute": 43}
